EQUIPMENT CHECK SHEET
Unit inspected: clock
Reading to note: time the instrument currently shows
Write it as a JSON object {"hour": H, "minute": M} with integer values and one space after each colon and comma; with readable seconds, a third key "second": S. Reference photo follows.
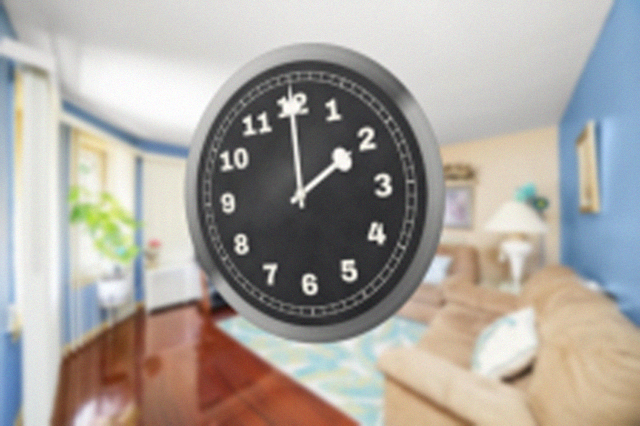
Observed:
{"hour": 2, "minute": 0}
